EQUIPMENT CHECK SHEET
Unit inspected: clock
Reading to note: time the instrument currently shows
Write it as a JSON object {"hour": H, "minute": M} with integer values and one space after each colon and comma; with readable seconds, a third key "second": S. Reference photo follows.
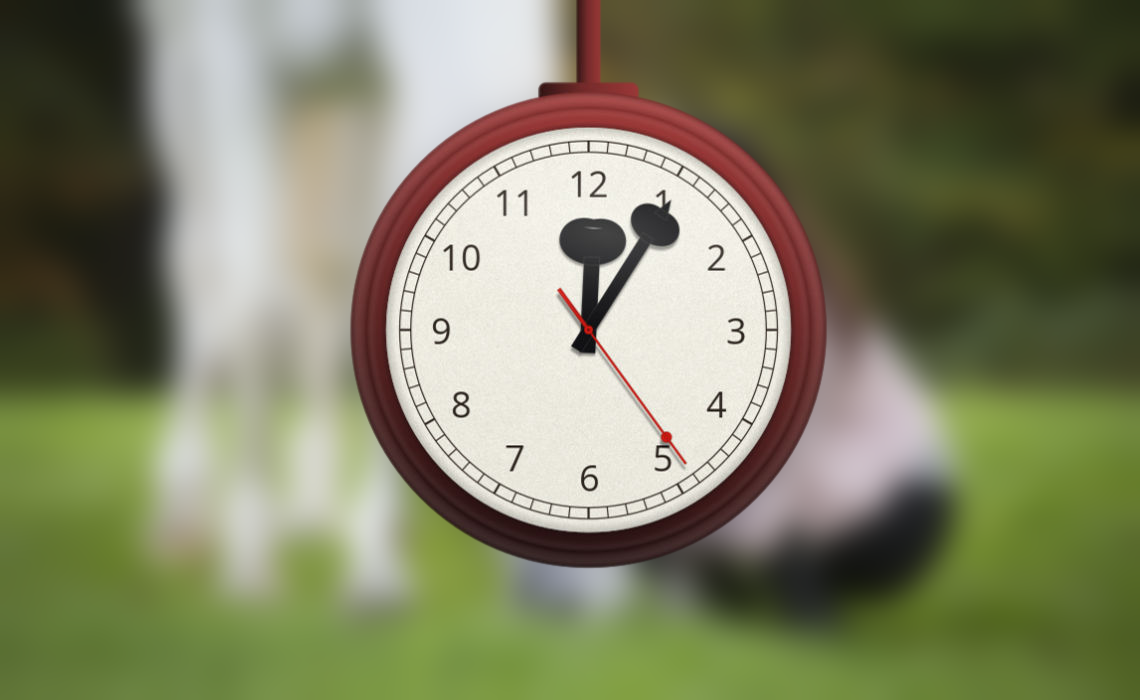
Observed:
{"hour": 12, "minute": 5, "second": 24}
